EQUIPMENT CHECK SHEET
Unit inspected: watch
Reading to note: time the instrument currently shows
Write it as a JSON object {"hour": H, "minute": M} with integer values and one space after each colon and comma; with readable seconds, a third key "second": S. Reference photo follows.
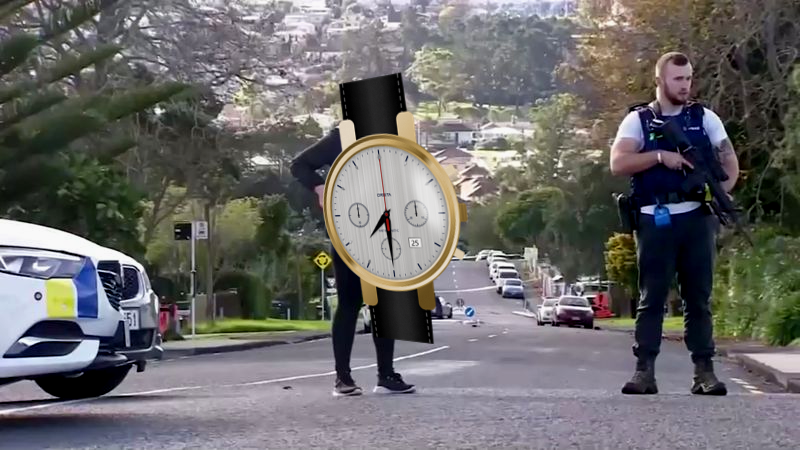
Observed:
{"hour": 7, "minute": 30}
